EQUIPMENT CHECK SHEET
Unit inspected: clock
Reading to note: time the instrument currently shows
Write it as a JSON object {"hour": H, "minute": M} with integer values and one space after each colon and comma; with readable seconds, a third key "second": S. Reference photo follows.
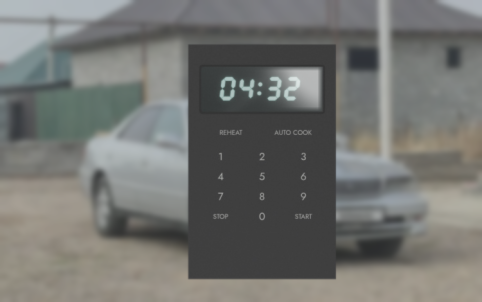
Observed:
{"hour": 4, "minute": 32}
